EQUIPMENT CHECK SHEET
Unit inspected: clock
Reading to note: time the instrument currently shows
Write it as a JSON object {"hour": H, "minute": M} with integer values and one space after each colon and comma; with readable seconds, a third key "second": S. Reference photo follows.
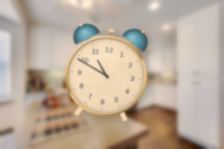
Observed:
{"hour": 10, "minute": 49}
